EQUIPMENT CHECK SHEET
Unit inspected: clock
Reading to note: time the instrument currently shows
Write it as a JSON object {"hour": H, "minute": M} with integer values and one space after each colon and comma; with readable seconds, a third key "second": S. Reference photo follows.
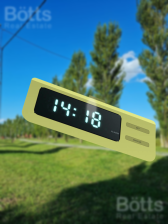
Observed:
{"hour": 14, "minute": 18}
